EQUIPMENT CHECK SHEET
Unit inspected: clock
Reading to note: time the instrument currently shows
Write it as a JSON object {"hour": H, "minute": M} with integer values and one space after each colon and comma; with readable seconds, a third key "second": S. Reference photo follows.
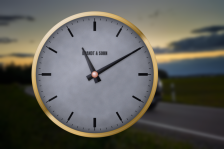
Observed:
{"hour": 11, "minute": 10}
